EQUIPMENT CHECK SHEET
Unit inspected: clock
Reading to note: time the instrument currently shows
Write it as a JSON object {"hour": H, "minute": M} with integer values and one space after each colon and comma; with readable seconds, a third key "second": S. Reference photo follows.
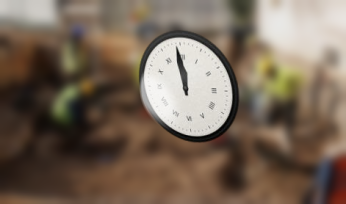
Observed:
{"hour": 11, "minute": 59}
